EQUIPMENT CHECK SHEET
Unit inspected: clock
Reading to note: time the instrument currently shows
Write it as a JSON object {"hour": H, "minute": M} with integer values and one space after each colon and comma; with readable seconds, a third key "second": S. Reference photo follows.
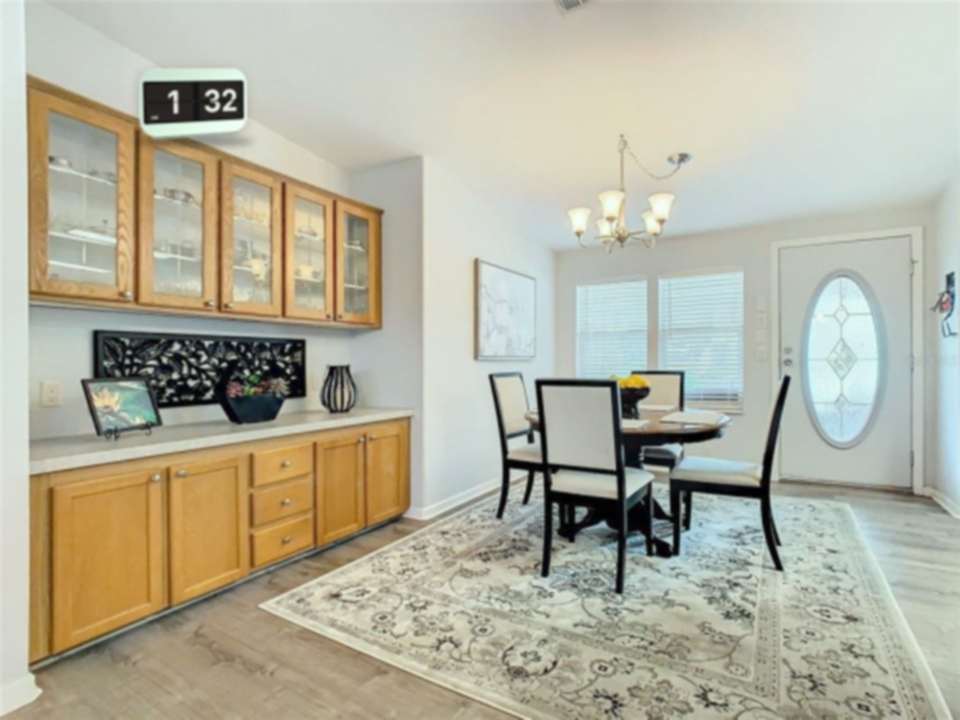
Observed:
{"hour": 1, "minute": 32}
